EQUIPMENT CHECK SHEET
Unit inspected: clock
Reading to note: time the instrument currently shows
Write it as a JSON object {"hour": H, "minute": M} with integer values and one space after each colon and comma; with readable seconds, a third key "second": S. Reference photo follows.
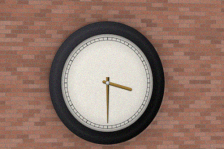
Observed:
{"hour": 3, "minute": 30}
